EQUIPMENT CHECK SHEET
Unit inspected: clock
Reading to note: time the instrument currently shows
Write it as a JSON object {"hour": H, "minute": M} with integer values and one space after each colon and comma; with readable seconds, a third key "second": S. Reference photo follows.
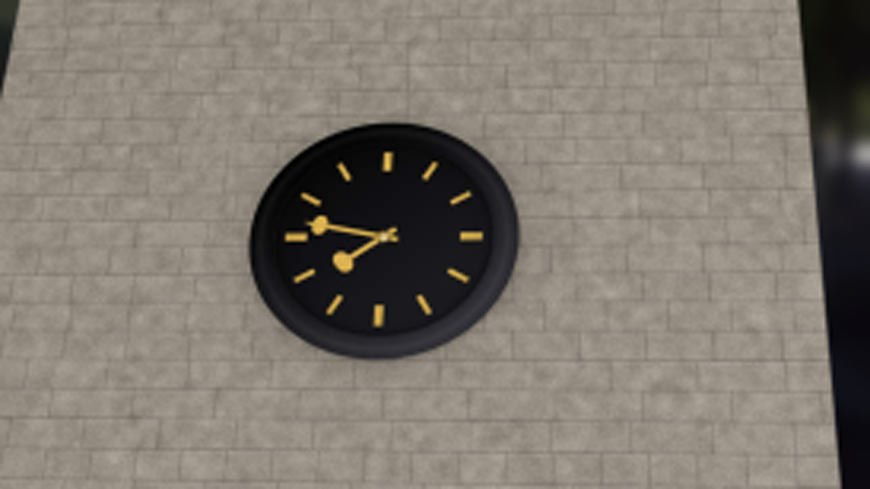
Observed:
{"hour": 7, "minute": 47}
